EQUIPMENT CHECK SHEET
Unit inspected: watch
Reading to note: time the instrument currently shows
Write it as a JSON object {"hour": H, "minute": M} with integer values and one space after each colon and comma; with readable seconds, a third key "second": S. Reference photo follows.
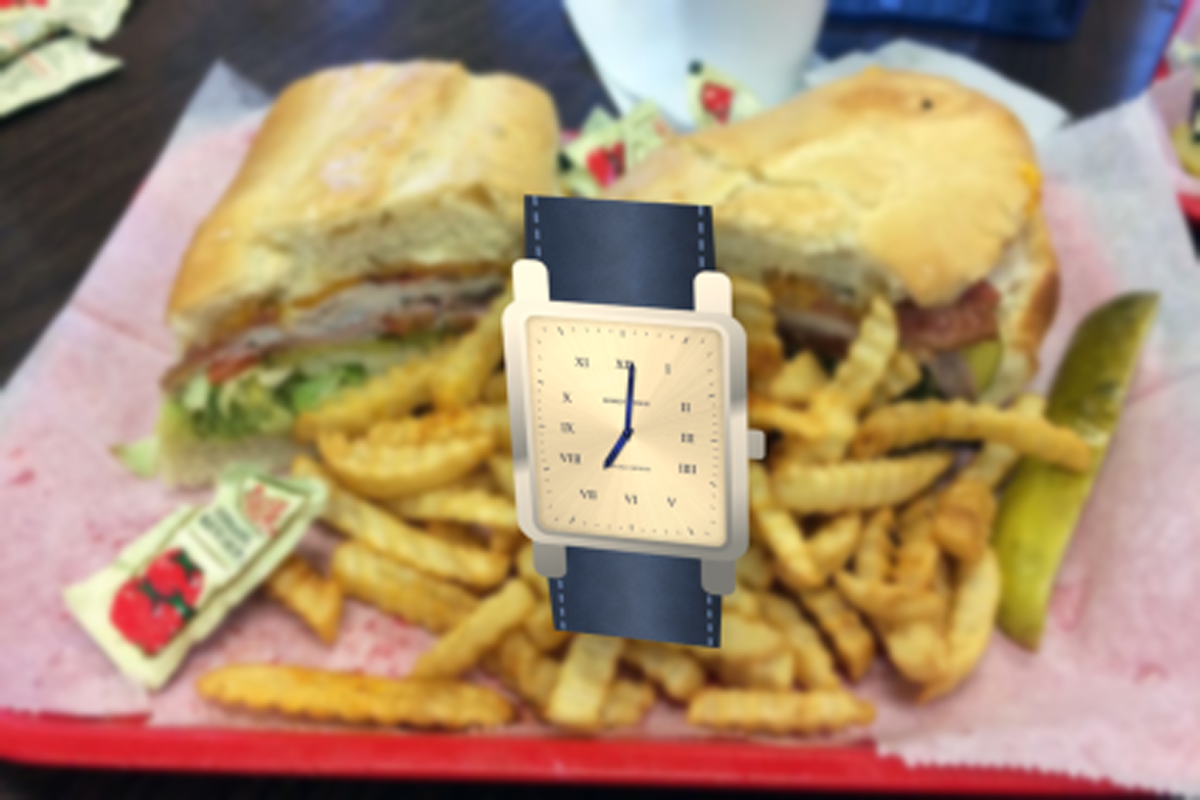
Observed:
{"hour": 7, "minute": 1}
